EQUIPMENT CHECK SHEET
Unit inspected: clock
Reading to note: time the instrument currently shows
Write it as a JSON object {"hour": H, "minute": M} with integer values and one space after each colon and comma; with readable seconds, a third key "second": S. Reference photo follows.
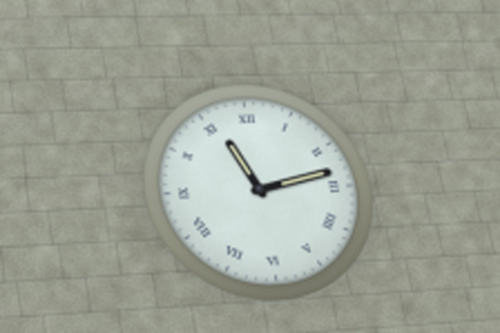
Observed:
{"hour": 11, "minute": 13}
